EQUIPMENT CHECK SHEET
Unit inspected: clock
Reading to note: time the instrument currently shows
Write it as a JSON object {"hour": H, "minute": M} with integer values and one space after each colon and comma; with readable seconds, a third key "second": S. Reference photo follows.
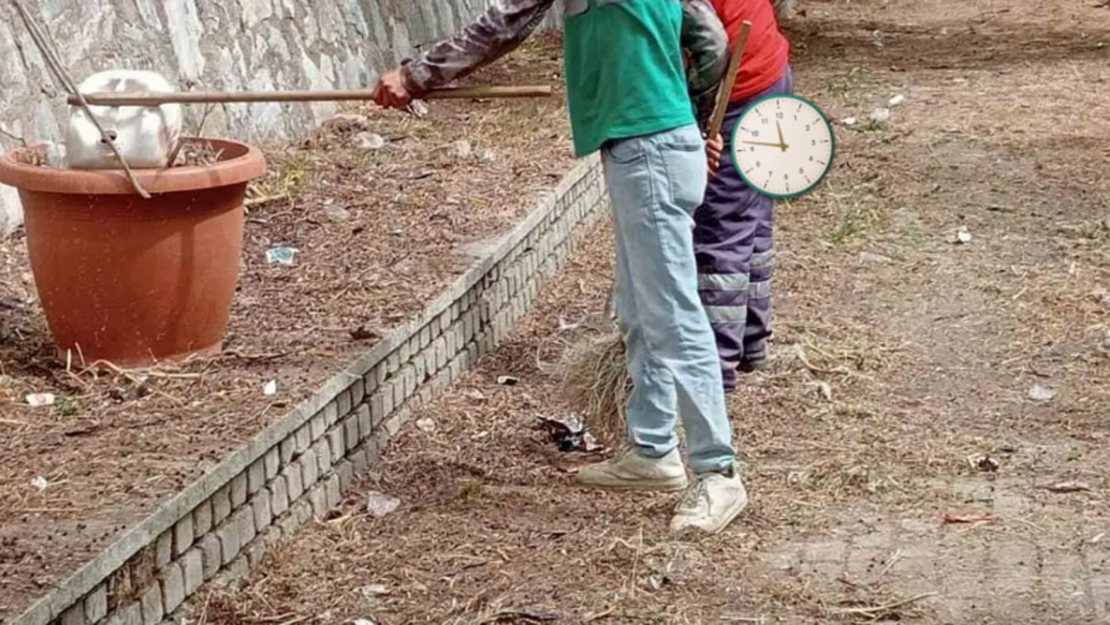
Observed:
{"hour": 11, "minute": 47}
